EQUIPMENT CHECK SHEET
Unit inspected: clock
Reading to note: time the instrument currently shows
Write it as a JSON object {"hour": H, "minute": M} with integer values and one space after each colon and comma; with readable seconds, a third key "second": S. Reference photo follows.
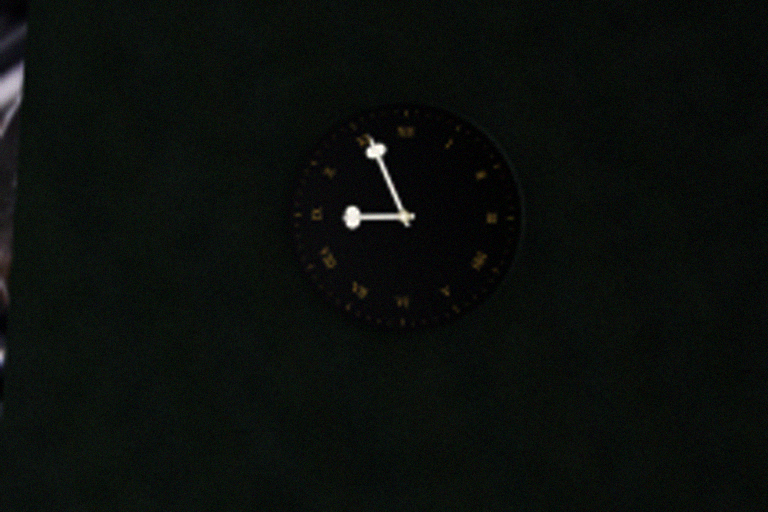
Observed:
{"hour": 8, "minute": 56}
